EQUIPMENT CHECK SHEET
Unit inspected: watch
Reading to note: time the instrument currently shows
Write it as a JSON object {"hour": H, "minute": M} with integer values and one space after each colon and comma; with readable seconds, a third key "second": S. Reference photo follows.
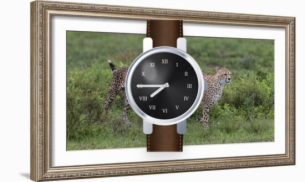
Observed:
{"hour": 7, "minute": 45}
